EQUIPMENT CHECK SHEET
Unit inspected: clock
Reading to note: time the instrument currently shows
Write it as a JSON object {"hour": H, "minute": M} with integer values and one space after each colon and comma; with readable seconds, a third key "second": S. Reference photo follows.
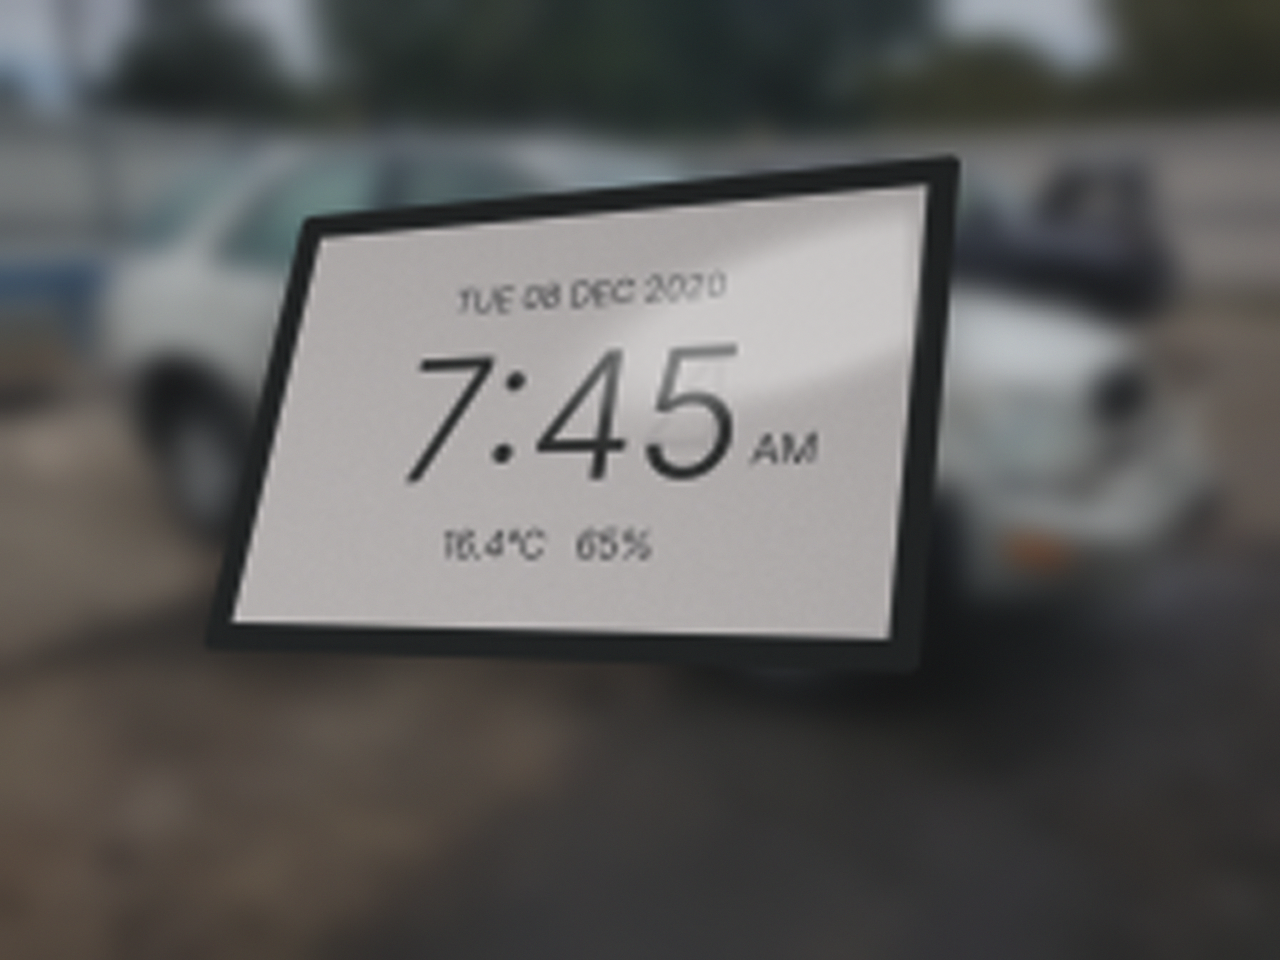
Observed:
{"hour": 7, "minute": 45}
